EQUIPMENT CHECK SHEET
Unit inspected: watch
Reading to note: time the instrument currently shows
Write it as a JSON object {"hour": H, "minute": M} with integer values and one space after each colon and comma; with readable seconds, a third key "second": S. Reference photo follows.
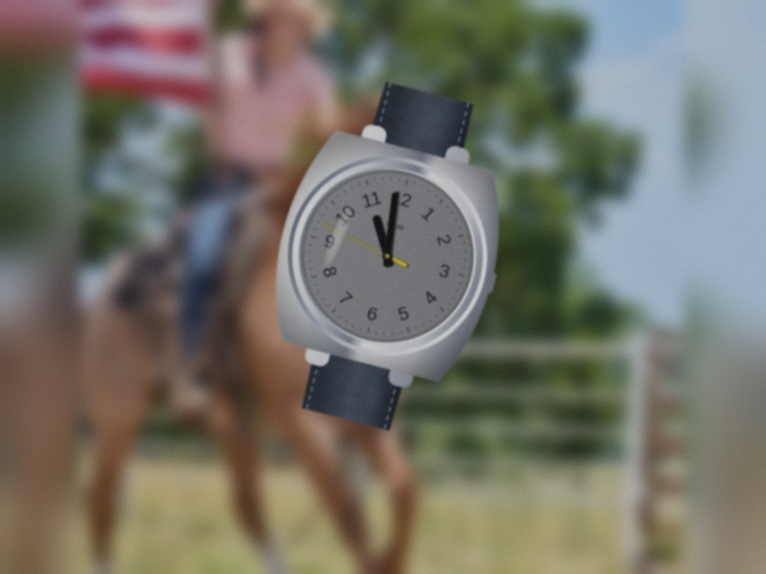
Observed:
{"hour": 10, "minute": 58, "second": 47}
